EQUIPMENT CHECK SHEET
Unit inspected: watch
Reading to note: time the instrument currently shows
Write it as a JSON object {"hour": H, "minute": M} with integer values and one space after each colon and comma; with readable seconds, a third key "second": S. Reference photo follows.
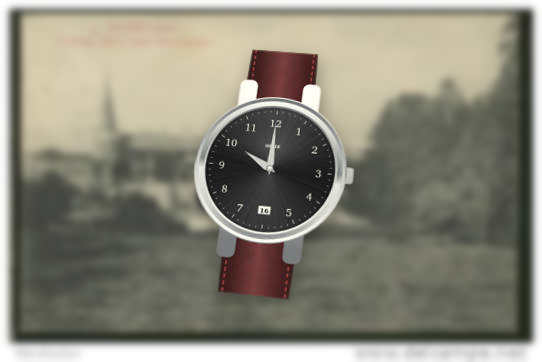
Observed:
{"hour": 10, "minute": 0}
